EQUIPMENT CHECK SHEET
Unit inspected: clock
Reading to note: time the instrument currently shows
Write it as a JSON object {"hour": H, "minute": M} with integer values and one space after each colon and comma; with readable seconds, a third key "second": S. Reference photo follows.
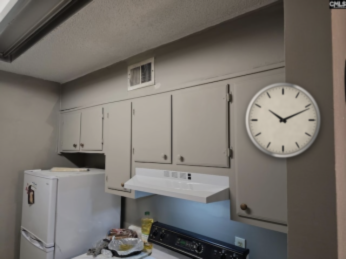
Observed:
{"hour": 10, "minute": 11}
